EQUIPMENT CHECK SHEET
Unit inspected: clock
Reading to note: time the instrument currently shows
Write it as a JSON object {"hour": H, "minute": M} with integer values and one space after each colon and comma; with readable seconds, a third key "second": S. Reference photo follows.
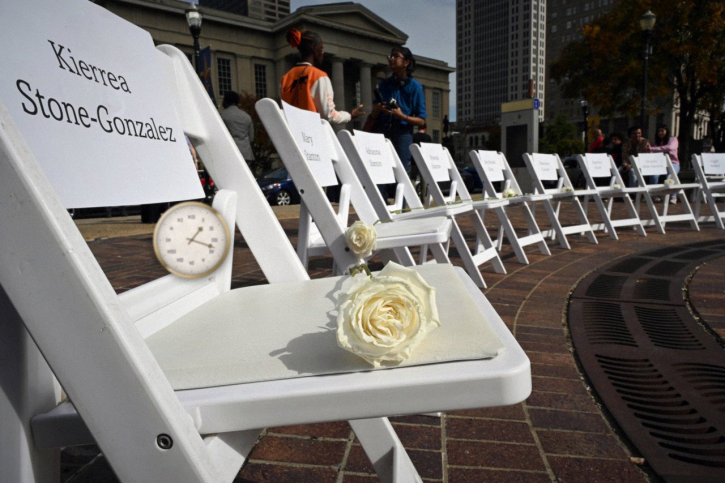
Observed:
{"hour": 1, "minute": 18}
